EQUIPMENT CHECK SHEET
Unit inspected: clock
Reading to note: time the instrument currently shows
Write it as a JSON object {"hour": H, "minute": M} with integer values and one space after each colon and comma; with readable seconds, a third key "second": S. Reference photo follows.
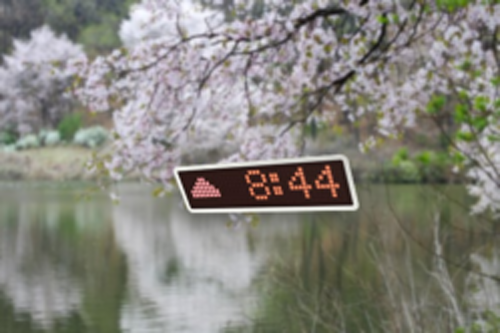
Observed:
{"hour": 8, "minute": 44}
